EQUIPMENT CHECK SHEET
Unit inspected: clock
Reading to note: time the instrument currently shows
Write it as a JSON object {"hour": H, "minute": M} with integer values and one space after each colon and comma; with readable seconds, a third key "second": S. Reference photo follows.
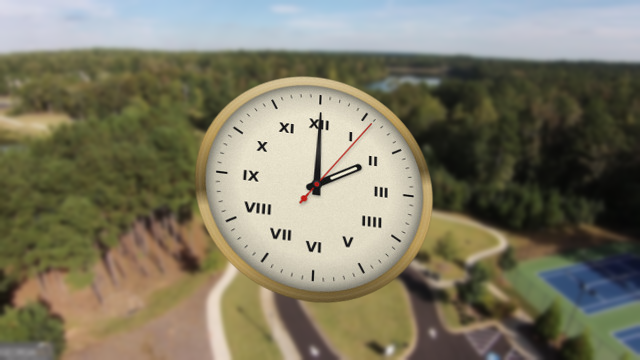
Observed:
{"hour": 2, "minute": 0, "second": 6}
